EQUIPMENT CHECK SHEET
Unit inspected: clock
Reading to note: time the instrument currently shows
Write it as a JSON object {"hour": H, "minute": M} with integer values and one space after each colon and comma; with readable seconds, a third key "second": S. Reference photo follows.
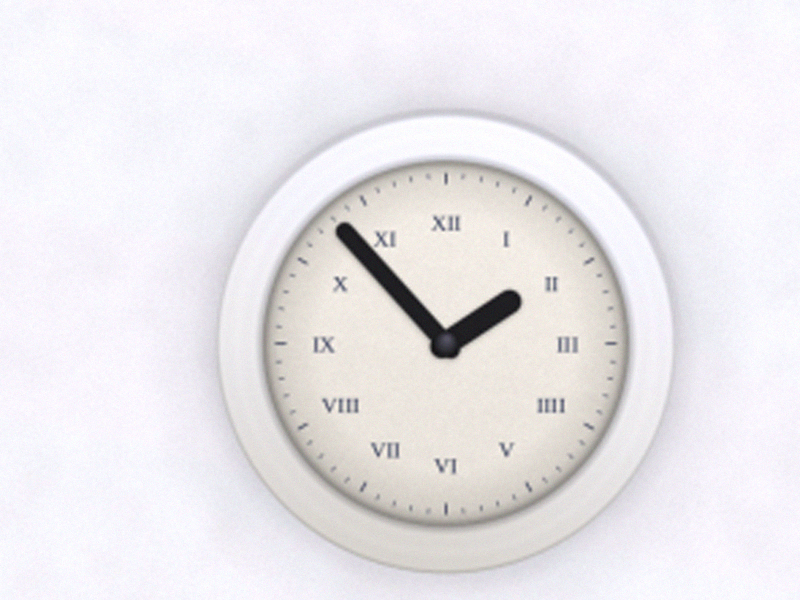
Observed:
{"hour": 1, "minute": 53}
